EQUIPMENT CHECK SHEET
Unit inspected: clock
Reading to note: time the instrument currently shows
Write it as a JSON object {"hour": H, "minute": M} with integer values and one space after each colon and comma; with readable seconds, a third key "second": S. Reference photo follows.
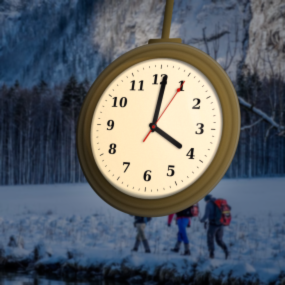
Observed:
{"hour": 4, "minute": 1, "second": 5}
